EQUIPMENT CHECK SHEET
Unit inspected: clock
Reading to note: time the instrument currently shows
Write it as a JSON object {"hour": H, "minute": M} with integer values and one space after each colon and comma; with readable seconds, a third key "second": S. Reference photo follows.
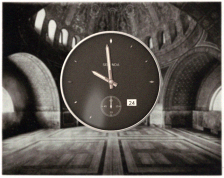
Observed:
{"hour": 9, "minute": 59}
